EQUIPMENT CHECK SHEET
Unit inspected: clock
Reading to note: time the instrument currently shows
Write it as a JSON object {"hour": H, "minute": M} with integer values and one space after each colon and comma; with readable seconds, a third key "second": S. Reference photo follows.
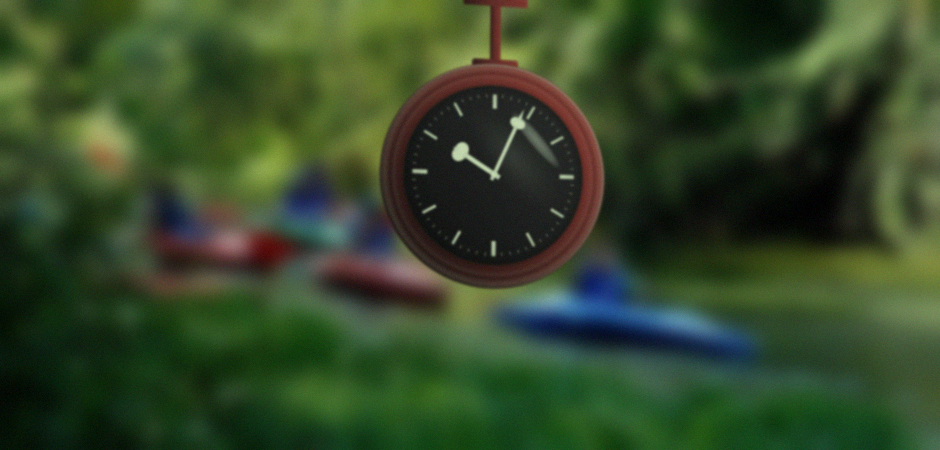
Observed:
{"hour": 10, "minute": 4}
